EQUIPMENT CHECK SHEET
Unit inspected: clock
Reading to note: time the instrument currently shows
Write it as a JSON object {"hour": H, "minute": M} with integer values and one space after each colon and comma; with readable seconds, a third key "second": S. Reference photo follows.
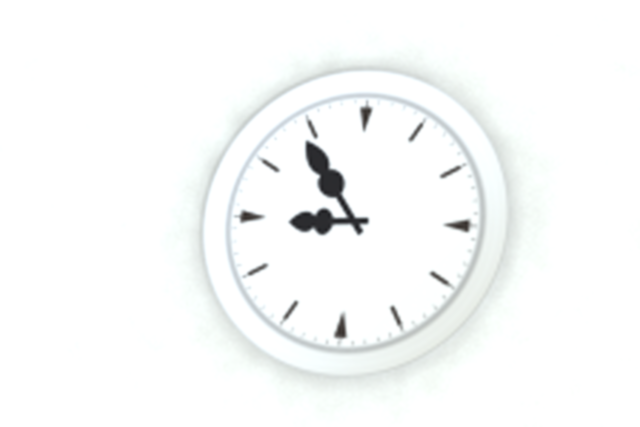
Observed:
{"hour": 8, "minute": 54}
